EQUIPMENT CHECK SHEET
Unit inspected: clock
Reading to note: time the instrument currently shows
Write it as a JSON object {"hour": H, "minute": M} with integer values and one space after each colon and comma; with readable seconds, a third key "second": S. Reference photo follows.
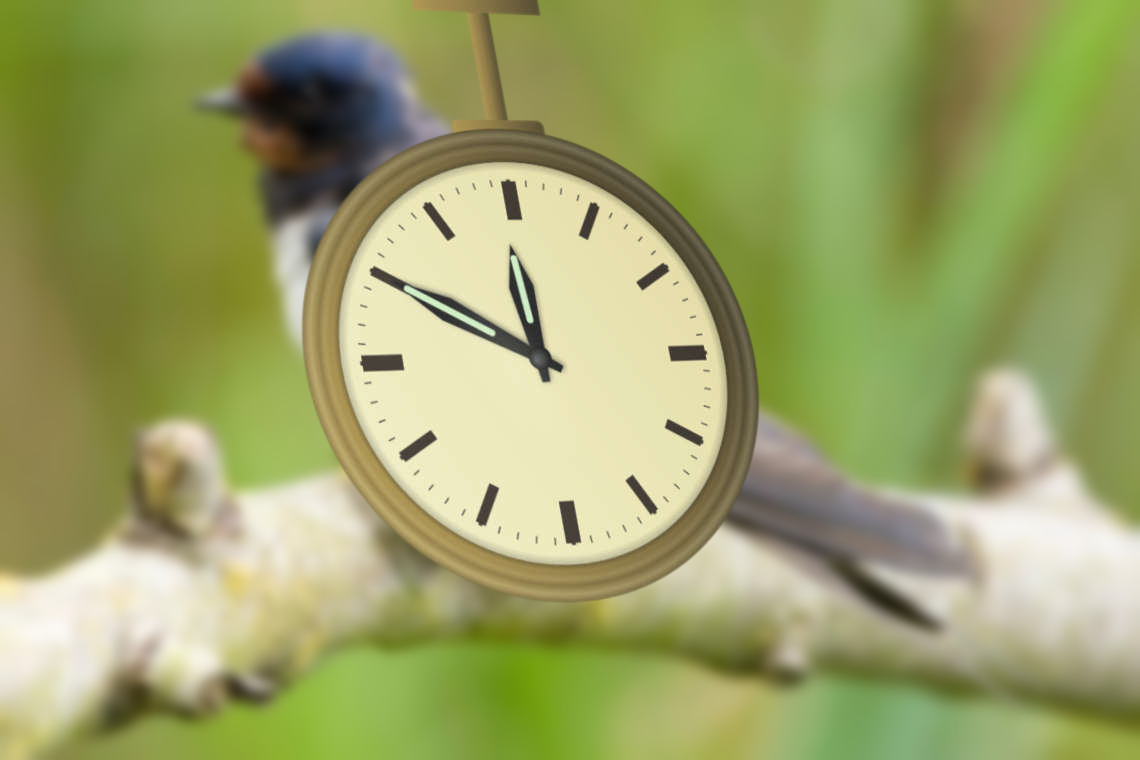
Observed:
{"hour": 11, "minute": 50}
